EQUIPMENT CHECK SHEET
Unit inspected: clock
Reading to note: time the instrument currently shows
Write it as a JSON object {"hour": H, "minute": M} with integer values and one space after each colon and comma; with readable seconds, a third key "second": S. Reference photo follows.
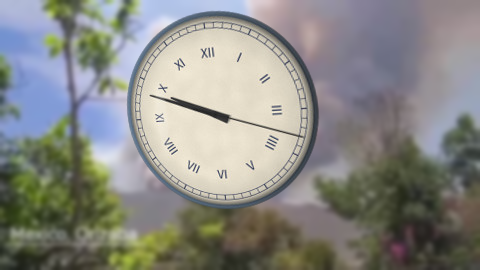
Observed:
{"hour": 9, "minute": 48, "second": 18}
